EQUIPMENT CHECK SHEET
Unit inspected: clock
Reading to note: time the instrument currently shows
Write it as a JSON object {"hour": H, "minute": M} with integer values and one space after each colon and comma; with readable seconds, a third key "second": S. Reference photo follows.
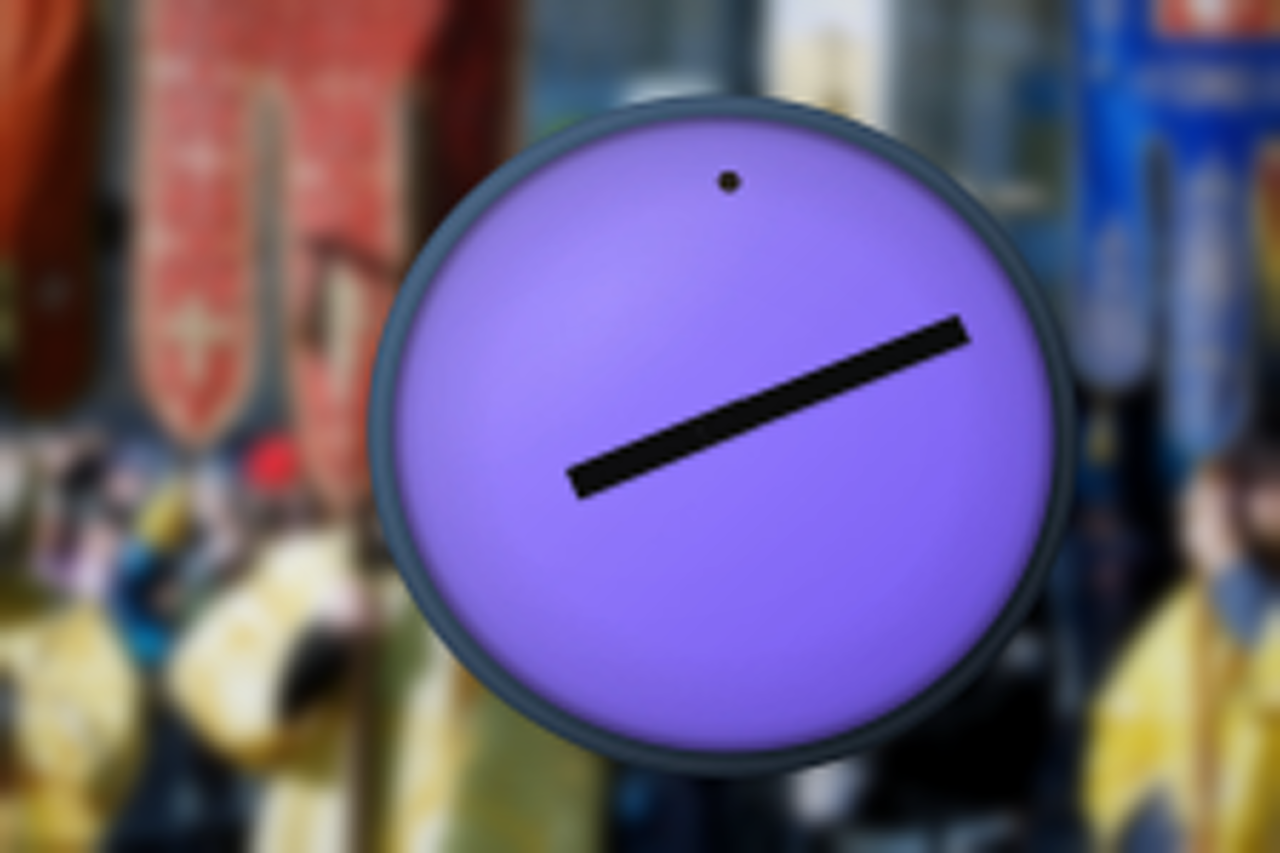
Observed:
{"hour": 8, "minute": 11}
